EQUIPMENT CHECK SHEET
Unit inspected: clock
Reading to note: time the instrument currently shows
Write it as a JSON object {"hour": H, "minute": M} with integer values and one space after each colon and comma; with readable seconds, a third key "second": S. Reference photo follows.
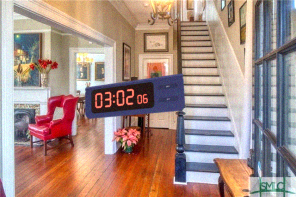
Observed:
{"hour": 3, "minute": 2, "second": 6}
